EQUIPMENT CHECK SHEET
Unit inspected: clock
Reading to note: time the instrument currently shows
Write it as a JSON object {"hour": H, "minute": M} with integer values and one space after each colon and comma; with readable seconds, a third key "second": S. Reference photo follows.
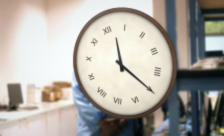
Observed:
{"hour": 12, "minute": 25}
